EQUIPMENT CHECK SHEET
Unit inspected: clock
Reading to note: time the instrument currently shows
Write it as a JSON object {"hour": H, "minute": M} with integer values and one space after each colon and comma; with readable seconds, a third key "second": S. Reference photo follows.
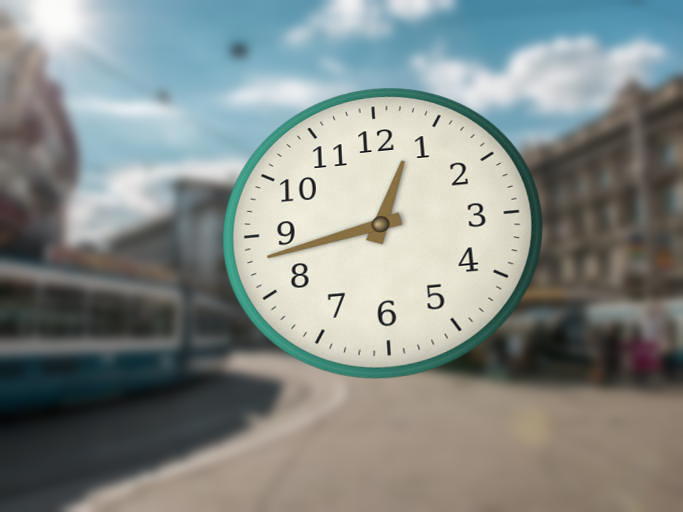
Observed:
{"hour": 12, "minute": 43}
